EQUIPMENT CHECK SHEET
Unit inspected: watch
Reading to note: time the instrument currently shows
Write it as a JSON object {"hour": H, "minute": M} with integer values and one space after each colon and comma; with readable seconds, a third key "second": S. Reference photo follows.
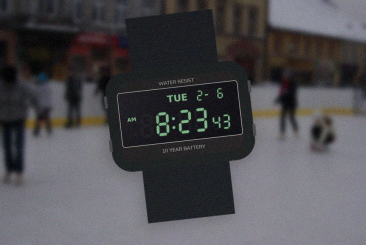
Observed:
{"hour": 8, "minute": 23, "second": 43}
